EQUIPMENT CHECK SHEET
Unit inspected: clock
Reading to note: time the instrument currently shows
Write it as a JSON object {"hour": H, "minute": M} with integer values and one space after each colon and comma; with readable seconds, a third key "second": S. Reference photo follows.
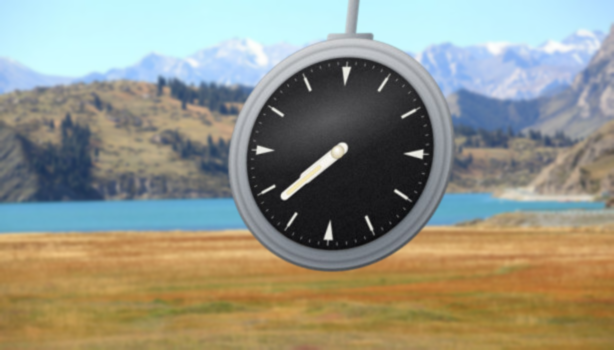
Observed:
{"hour": 7, "minute": 38}
